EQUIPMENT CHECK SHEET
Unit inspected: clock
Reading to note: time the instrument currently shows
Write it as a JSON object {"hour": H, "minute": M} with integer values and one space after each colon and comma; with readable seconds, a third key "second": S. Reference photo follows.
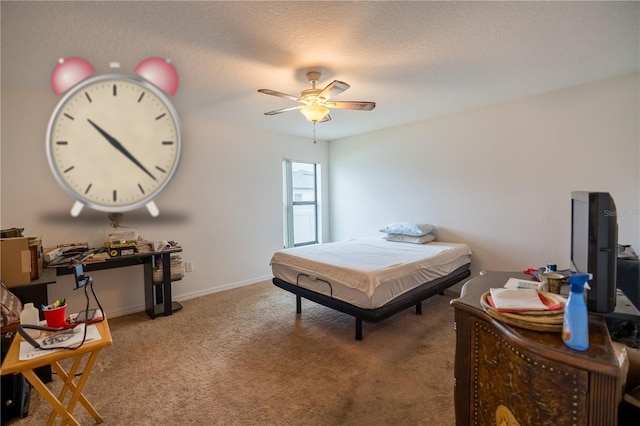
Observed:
{"hour": 10, "minute": 22}
